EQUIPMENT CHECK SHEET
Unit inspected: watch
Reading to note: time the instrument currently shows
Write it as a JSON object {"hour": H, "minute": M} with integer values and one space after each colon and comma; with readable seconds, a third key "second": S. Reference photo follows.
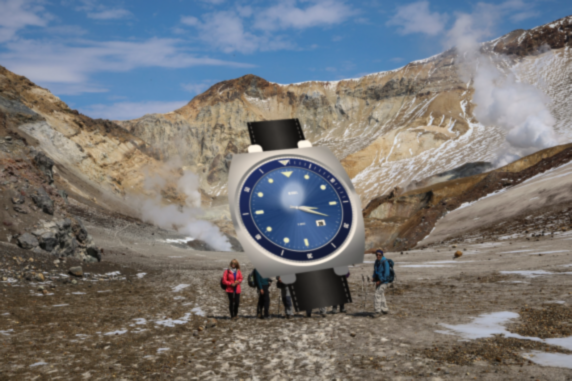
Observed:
{"hour": 3, "minute": 19}
